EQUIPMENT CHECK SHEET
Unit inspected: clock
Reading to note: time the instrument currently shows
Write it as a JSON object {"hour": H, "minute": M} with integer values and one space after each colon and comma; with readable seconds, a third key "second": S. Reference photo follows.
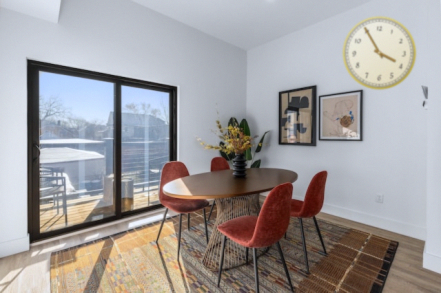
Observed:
{"hour": 3, "minute": 55}
